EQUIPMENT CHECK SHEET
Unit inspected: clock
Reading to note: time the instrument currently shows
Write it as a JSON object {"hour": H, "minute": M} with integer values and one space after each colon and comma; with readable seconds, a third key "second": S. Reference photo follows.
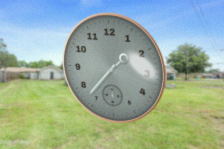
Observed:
{"hour": 1, "minute": 37}
